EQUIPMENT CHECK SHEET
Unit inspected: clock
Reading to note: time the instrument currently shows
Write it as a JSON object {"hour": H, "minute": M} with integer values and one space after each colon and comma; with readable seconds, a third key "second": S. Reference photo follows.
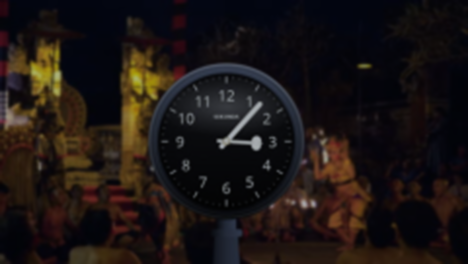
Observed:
{"hour": 3, "minute": 7}
